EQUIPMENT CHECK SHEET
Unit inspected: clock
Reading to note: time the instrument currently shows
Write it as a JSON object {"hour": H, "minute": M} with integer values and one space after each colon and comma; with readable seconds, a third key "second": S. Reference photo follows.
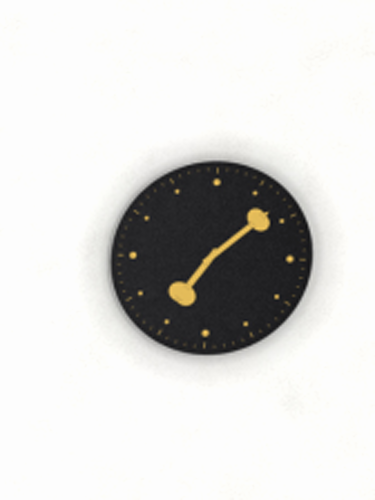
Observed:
{"hour": 7, "minute": 8}
